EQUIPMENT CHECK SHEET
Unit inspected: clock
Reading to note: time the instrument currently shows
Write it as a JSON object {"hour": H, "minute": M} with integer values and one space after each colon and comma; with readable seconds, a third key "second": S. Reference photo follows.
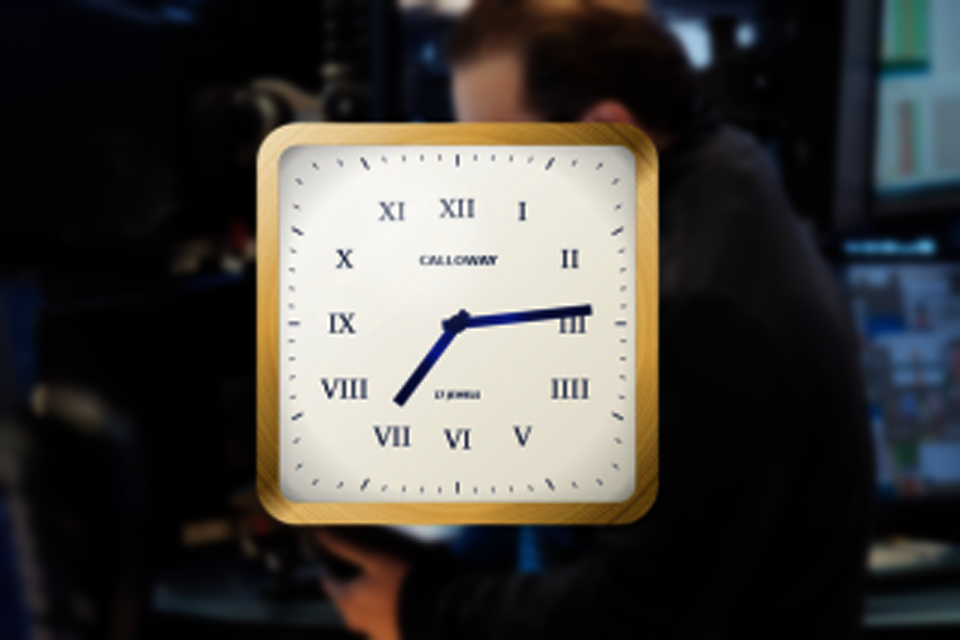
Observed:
{"hour": 7, "minute": 14}
